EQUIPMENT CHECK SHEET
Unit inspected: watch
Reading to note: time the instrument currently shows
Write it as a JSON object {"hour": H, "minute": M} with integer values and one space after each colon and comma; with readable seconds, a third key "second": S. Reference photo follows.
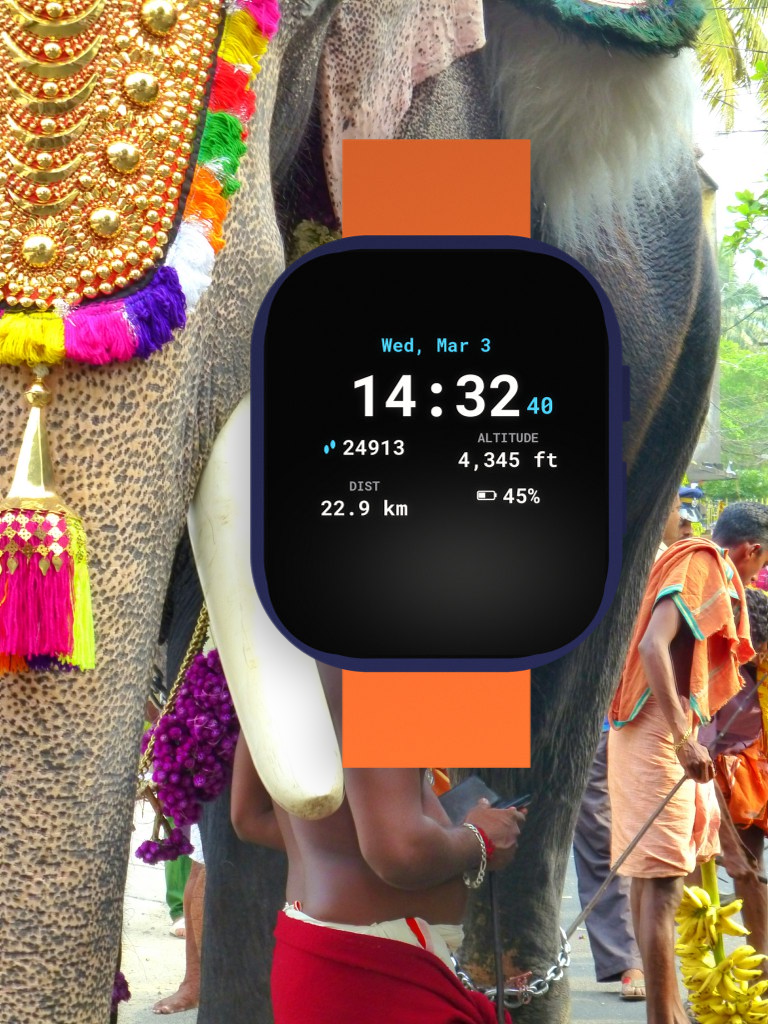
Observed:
{"hour": 14, "minute": 32, "second": 40}
